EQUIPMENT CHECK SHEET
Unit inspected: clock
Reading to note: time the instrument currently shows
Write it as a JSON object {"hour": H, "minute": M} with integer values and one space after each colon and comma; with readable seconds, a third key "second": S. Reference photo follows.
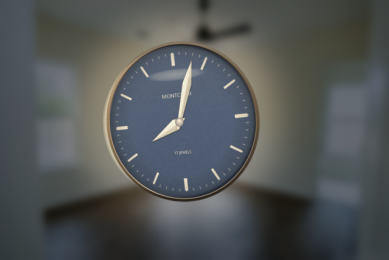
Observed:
{"hour": 8, "minute": 3}
